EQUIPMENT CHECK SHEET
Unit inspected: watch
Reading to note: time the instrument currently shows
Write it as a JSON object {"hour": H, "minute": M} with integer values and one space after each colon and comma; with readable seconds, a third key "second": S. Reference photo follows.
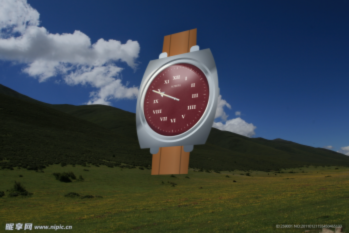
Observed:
{"hour": 9, "minute": 49}
